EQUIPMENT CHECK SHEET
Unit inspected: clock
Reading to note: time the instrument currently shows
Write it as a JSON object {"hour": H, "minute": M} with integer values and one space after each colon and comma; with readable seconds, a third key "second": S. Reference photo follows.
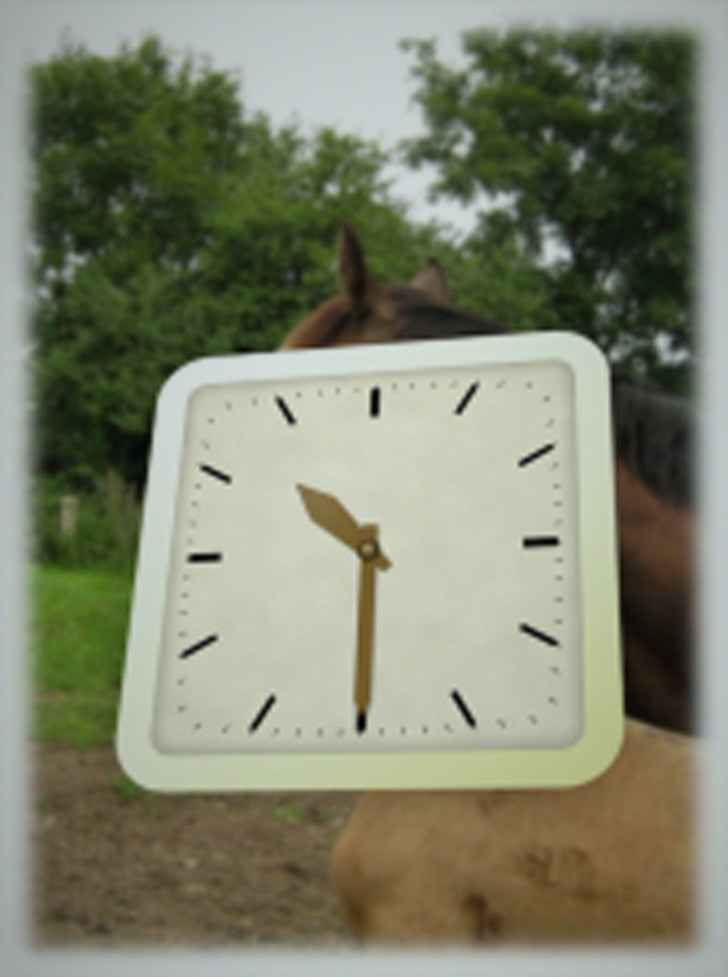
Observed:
{"hour": 10, "minute": 30}
